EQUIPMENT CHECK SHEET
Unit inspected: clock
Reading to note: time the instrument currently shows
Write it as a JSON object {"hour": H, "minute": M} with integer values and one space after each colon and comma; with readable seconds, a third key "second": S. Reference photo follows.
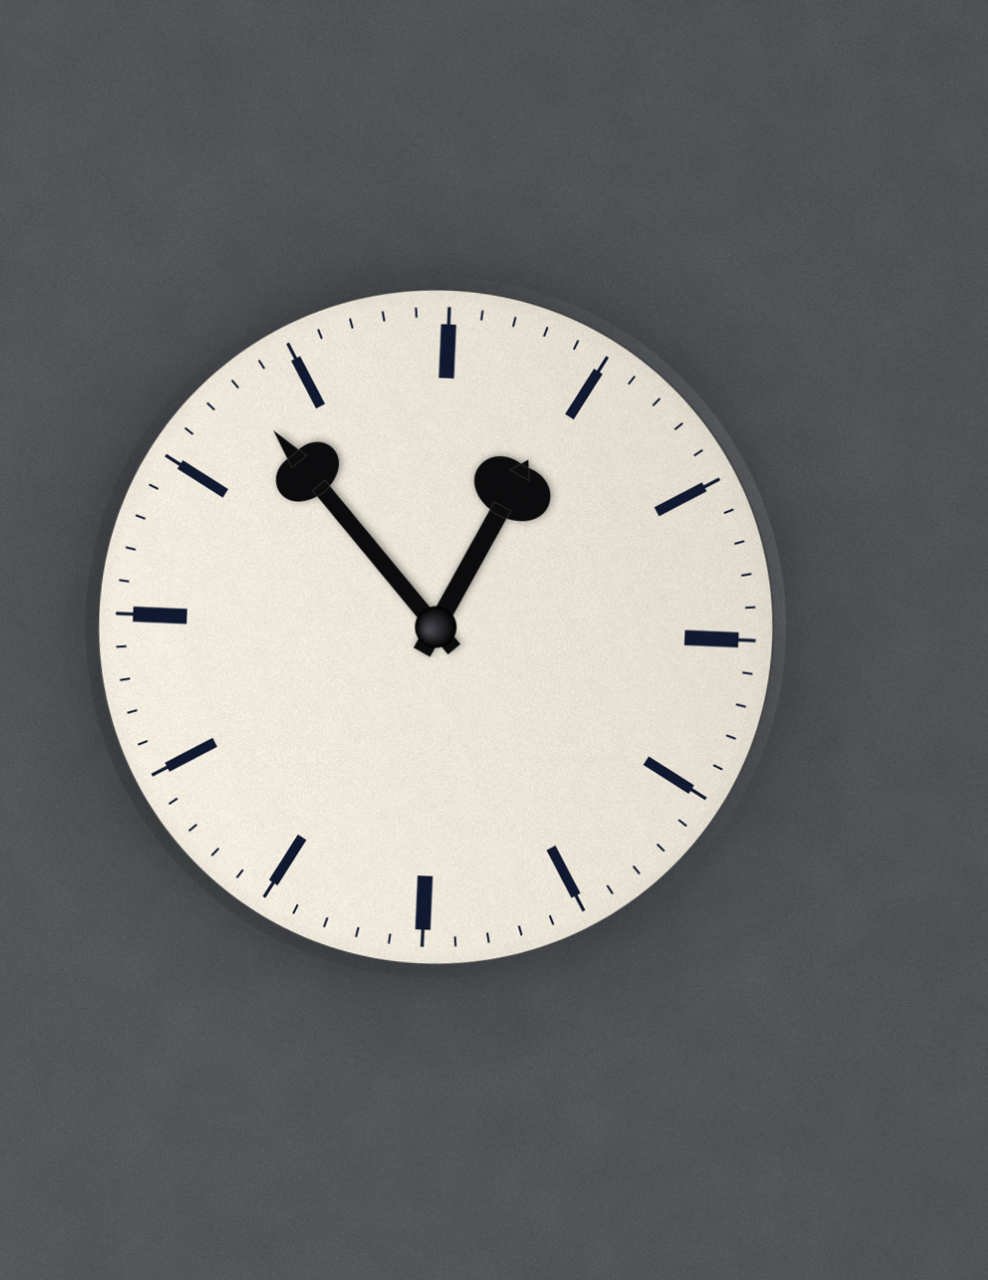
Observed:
{"hour": 12, "minute": 53}
